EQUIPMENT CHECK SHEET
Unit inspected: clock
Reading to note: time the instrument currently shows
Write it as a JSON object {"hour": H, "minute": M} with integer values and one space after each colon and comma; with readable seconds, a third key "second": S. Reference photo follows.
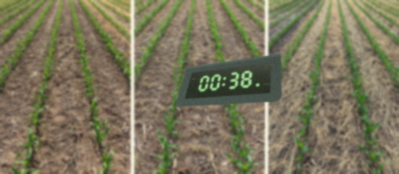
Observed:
{"hour": 0, "minute": 38}
